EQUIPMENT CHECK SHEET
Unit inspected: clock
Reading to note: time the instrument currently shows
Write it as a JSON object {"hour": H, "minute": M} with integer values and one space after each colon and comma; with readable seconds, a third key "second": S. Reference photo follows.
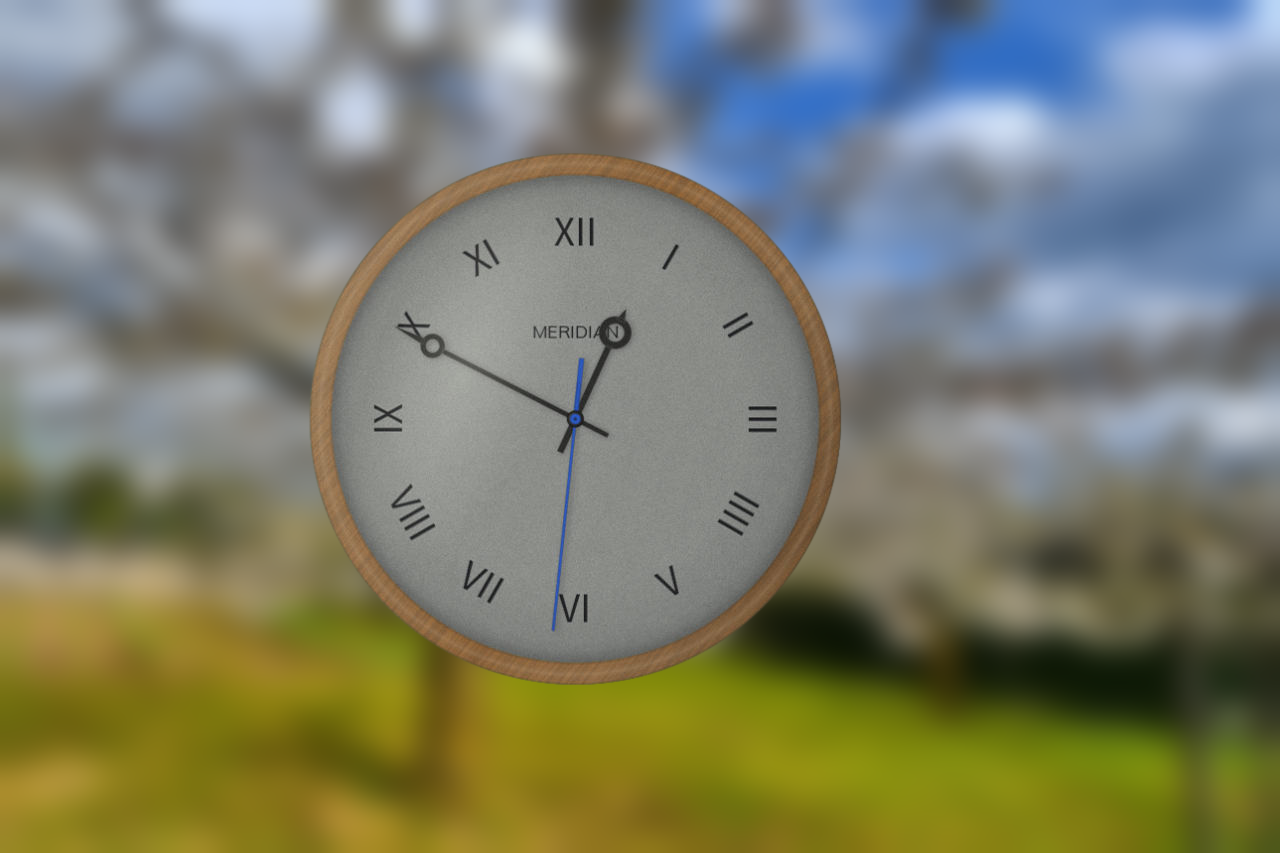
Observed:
{"hour": 12, "minute": 49, "second": 31}
